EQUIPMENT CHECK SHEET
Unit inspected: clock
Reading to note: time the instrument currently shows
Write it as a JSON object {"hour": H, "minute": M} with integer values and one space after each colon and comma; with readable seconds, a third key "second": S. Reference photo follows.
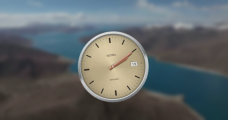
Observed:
{"hour": 2, "minute": 10}
